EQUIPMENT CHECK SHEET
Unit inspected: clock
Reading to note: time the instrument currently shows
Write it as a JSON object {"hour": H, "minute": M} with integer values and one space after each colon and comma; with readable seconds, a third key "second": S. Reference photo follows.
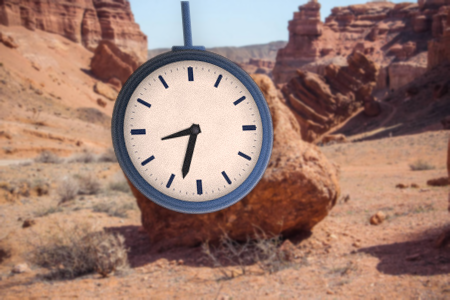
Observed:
{"hour": 8, "minute": 33}
